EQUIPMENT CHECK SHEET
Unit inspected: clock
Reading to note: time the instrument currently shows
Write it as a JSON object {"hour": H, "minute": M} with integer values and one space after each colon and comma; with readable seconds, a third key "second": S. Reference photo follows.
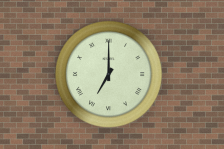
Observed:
{"hour": 7, "minute": 0}
